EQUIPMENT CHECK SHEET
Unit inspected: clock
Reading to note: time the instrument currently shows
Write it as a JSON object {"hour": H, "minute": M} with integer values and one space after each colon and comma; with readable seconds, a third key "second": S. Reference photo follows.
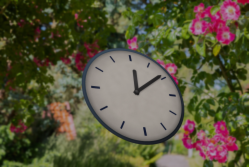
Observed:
{"hour": 12, "minute": 9}
